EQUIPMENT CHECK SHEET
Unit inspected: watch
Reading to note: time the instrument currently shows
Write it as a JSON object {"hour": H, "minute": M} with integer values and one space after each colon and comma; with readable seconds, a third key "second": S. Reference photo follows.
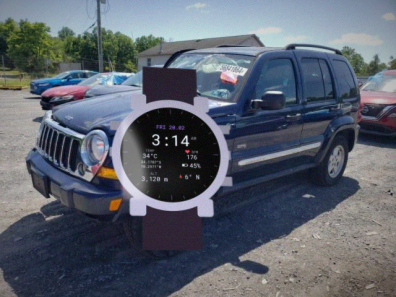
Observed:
{"hour": 3, "minute": 14}
